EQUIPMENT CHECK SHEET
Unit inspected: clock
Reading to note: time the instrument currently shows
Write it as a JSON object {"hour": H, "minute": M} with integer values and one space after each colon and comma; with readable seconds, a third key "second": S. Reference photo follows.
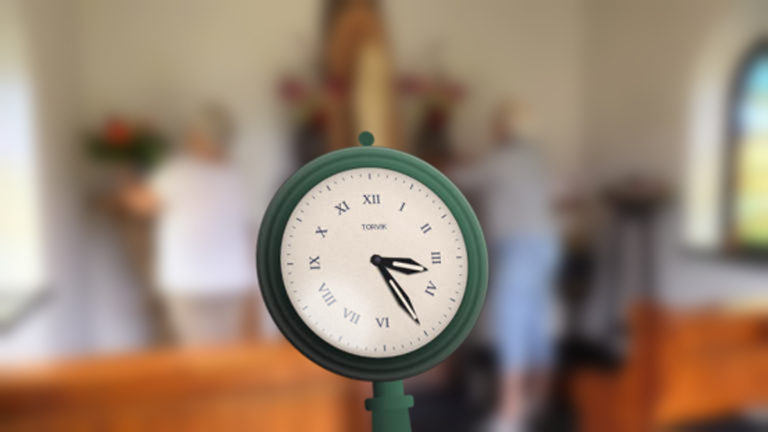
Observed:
{"hour": 3, "minute": 25}
